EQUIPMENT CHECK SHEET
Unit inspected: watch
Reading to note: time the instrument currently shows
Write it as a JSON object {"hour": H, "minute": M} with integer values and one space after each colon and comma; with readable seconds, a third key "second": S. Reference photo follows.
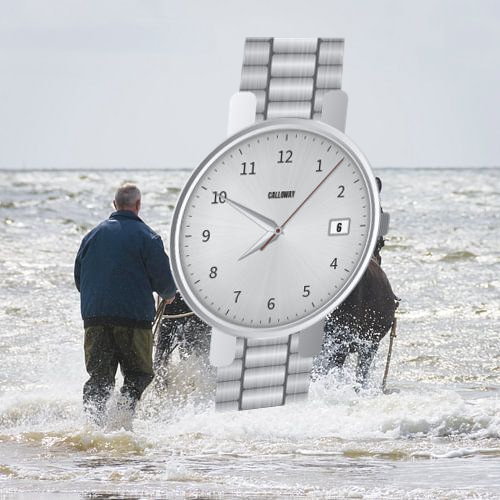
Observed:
{"hour": 7, "minute": 50, "second": 7}
